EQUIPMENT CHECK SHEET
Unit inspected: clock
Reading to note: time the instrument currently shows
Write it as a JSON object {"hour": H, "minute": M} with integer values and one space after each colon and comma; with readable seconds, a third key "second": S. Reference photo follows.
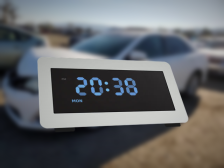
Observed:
{"hour": 20, "minute": 38}
